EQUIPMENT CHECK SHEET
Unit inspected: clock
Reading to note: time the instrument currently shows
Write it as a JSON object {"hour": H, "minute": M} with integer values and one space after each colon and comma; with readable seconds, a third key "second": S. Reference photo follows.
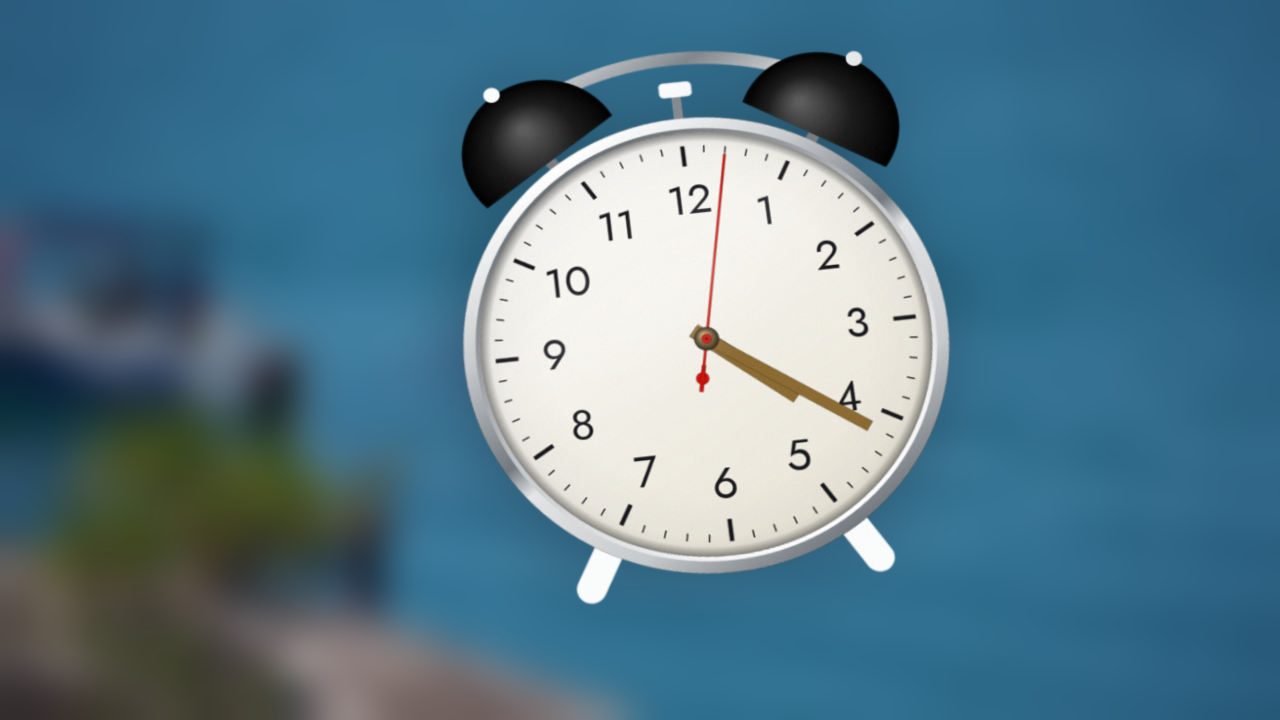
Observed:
{"hour": 4, "minute": 21, "second": 2}
